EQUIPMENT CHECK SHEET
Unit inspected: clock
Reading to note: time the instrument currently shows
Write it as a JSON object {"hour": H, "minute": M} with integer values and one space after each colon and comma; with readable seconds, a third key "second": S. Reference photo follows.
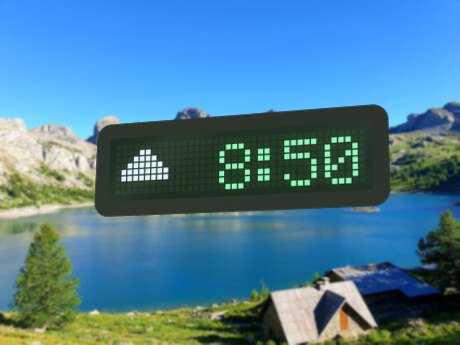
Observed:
{"hour": 8, "minute": 50}
